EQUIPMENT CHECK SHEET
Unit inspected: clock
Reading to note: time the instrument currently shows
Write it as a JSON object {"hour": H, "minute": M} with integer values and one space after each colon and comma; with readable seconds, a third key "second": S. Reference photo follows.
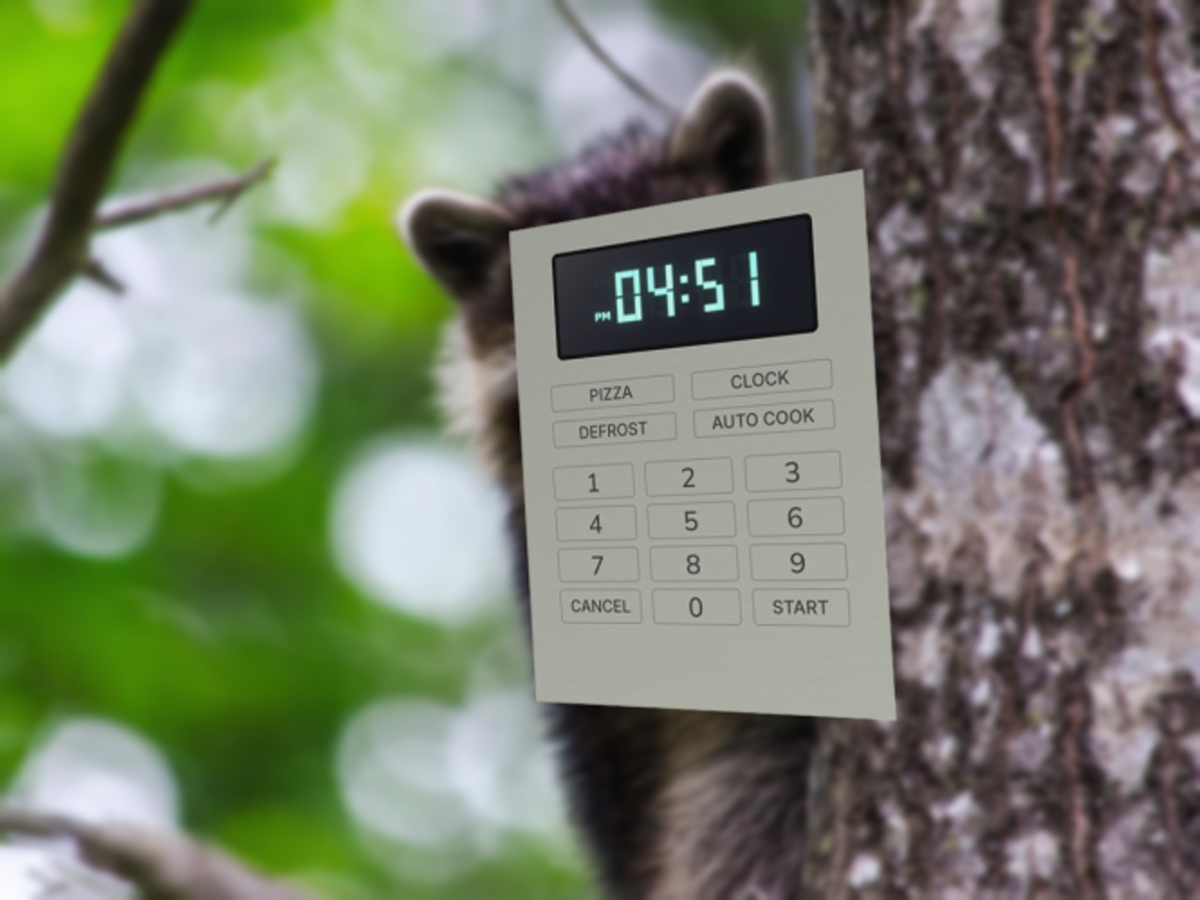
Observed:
{"hour": 4, "minute": 51}
